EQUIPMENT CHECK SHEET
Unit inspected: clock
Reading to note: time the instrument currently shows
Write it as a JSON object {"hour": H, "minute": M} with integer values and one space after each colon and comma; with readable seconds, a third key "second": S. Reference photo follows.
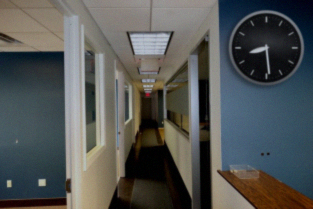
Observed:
{"hour": 8, "minute": 29}
